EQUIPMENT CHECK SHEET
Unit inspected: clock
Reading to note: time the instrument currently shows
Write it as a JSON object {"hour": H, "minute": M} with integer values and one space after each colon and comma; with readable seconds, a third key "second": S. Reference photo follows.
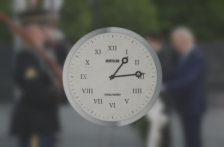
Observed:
{"hour": 1, "minute": 14}
